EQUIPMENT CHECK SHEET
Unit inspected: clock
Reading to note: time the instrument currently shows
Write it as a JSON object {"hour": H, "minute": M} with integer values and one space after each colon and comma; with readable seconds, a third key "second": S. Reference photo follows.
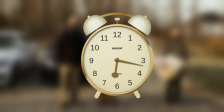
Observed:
{"hour": 6, "minute": 17}
